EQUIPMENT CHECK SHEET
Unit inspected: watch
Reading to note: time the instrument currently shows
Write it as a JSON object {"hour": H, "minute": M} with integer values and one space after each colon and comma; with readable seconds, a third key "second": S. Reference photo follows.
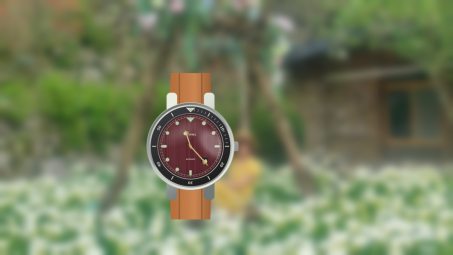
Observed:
{"hour": 11, "minute": 23}
